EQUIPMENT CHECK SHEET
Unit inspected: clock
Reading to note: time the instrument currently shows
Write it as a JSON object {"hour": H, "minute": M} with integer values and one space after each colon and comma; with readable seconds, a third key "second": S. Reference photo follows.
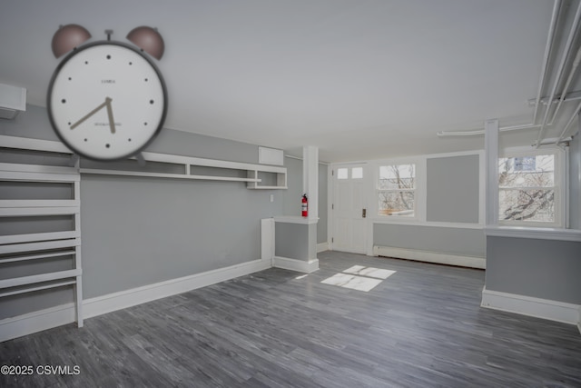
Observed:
{"hour": 5, "minute": 39}
